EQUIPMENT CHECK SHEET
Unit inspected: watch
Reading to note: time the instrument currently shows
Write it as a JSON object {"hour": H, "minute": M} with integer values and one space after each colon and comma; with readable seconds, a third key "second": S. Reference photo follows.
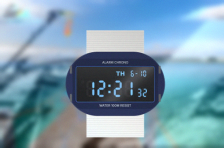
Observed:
{"hour": 12, "minute": 21, "second": 32}
